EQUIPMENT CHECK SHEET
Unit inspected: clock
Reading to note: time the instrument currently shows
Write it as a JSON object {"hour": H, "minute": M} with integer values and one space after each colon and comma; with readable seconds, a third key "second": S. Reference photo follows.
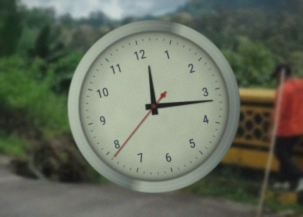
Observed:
{"hour": 12, "minute": 16, "second": 39}
